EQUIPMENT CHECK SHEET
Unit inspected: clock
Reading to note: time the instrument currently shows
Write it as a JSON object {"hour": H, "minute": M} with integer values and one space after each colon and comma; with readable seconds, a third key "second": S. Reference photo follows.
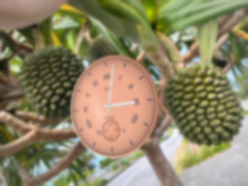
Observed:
{"hour": 3, "minute": 2}
